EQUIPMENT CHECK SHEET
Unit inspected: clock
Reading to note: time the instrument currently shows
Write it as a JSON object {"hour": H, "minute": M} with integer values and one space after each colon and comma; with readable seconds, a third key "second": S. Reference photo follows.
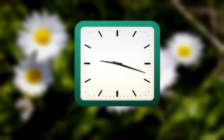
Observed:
{"hour": 9, "minute": 18}
